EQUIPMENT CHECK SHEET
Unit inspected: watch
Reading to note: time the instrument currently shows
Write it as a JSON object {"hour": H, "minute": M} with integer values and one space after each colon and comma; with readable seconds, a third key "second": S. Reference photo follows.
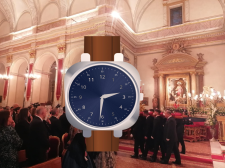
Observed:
{"hour": 2, "minute": 31}
